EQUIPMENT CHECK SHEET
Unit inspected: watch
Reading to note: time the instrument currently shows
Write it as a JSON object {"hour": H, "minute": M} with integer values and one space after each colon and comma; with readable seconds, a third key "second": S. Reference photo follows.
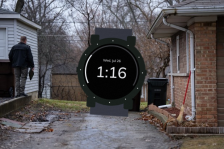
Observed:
{"hour": 1, "minute": 16}
